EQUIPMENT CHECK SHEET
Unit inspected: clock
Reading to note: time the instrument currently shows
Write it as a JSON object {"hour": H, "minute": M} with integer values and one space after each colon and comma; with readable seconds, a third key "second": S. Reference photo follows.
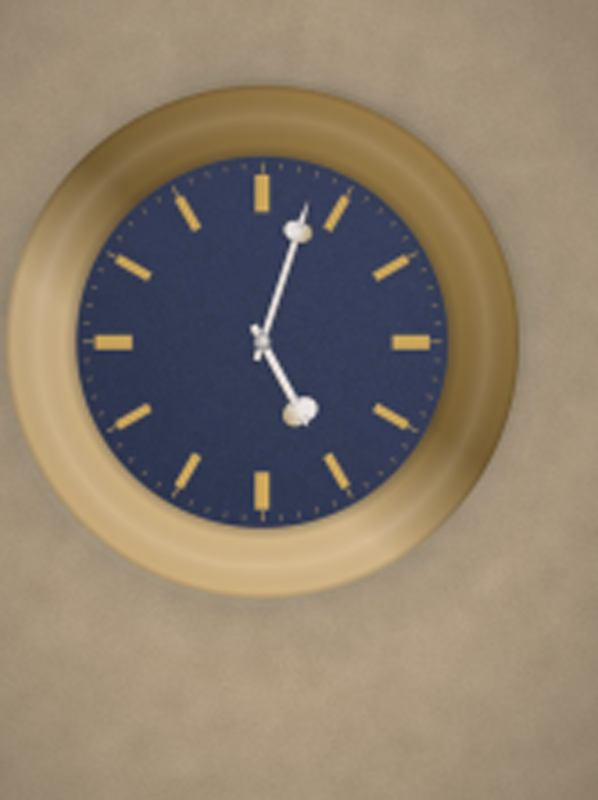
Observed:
{"hour": 5, "minute": 3}
